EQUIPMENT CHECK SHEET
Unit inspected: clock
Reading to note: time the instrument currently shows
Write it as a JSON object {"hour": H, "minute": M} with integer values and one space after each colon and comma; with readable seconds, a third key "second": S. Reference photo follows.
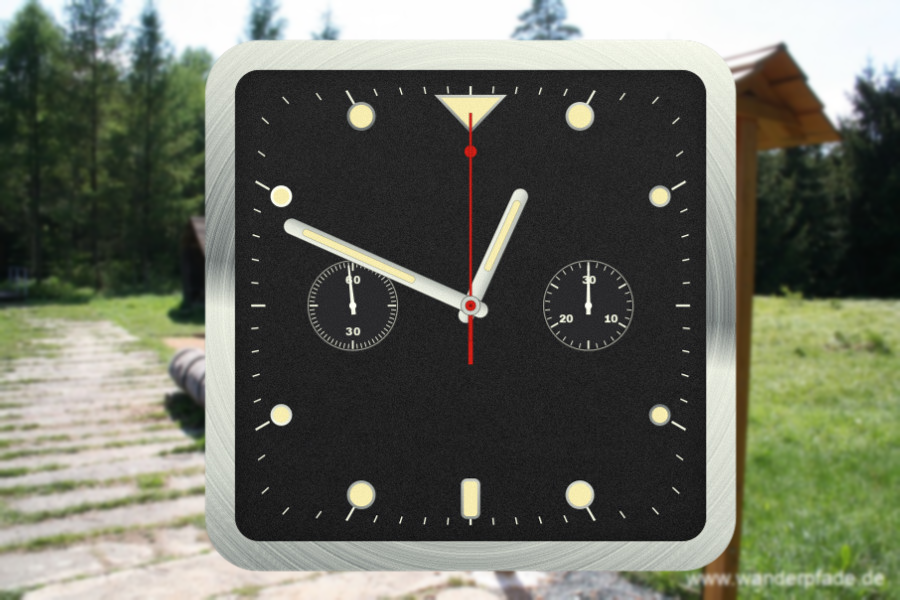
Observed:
{"hour": 12, "minute": 48, "second": 59}
